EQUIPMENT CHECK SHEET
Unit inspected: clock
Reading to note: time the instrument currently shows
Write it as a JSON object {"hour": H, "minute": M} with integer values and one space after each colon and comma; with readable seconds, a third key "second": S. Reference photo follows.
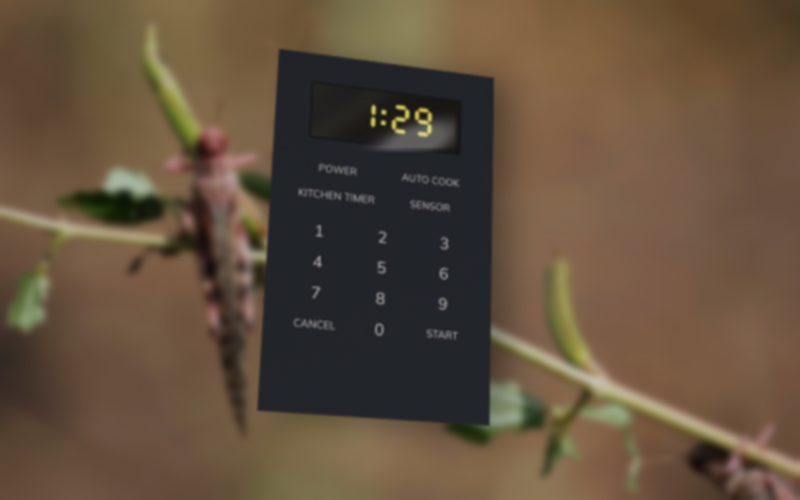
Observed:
{"hour": 1, "minute": 29}
